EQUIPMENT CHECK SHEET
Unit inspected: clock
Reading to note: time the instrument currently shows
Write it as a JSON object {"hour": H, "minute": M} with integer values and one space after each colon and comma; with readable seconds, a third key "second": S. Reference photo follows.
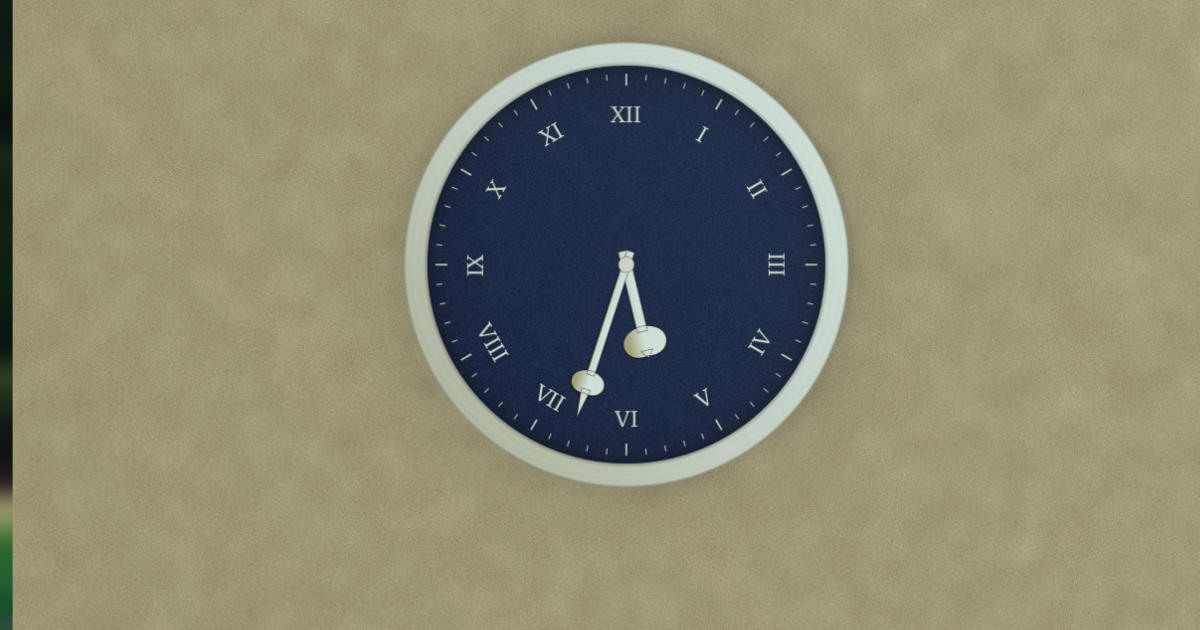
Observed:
{"hour": 5, "minute": 33}
